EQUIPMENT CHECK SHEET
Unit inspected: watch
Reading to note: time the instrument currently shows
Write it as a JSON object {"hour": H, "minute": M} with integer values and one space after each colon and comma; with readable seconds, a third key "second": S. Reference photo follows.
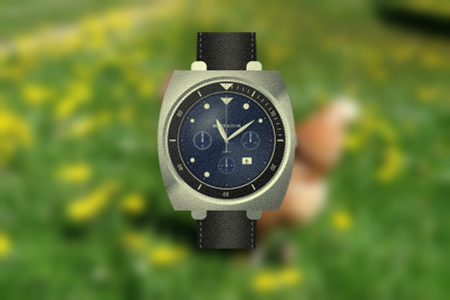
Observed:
{"hour": 11, "minute": 9}
